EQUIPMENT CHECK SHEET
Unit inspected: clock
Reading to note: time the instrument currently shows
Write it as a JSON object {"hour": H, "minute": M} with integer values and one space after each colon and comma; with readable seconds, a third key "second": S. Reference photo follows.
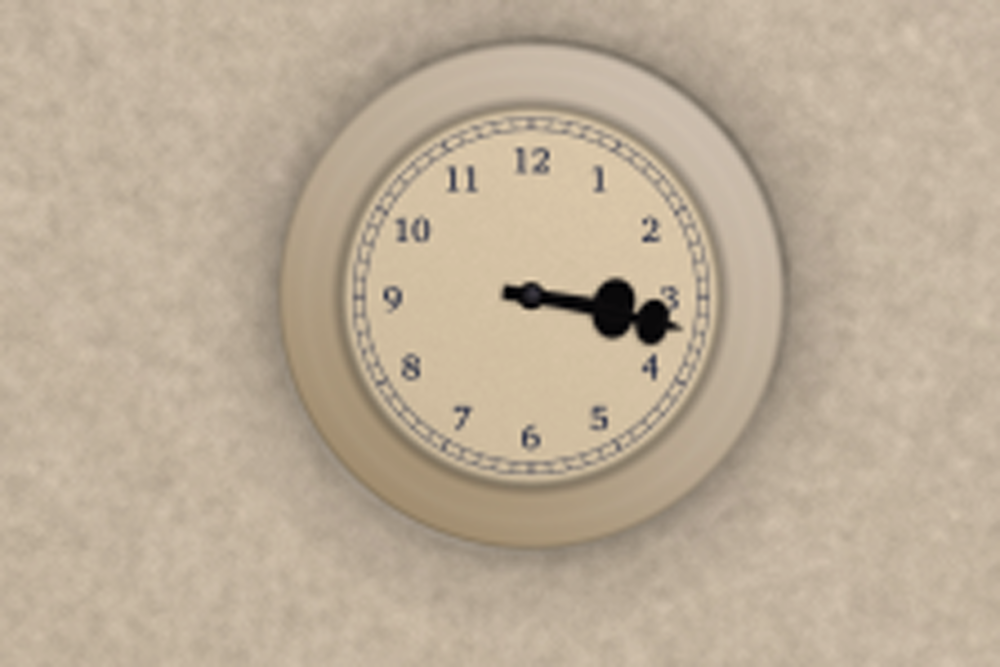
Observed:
{"hour": 3, "minute": 17}
